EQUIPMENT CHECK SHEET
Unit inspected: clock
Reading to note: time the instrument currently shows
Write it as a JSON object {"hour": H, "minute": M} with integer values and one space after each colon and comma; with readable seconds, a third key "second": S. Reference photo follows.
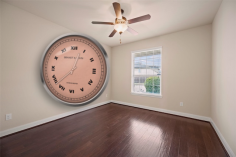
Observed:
{"hour": 12, "minute": 38}
